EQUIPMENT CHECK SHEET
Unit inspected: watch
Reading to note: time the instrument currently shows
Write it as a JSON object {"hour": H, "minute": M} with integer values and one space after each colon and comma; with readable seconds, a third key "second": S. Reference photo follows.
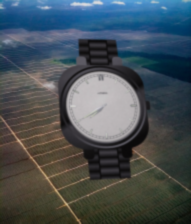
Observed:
{"hour": 7, "minute": 40}
